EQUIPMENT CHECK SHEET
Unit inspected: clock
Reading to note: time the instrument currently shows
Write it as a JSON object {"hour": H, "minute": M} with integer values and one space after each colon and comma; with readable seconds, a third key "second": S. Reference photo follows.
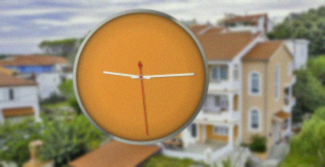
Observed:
{"hour": 9, "minute": 14, "second": 29}
